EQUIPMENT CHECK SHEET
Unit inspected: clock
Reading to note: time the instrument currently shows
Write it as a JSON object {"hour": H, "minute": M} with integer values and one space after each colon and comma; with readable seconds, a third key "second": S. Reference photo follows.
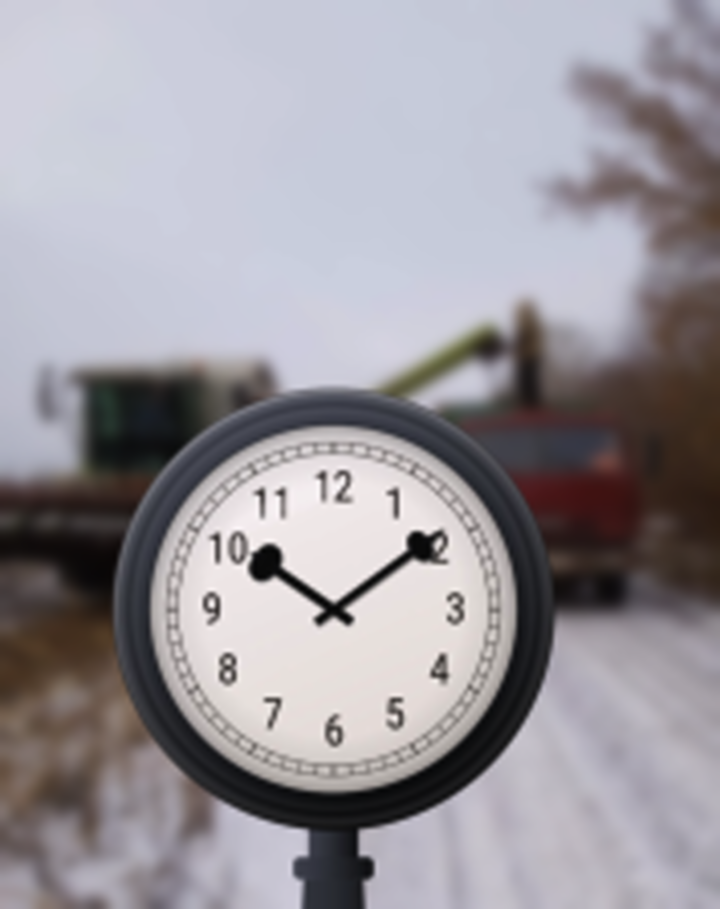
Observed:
{"hour": 10, "minute": 9}
